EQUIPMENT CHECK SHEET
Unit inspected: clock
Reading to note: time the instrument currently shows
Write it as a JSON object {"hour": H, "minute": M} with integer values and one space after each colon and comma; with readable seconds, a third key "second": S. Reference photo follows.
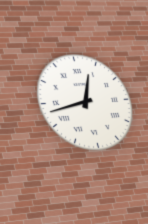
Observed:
{"hour": 12, "minute": 43}
